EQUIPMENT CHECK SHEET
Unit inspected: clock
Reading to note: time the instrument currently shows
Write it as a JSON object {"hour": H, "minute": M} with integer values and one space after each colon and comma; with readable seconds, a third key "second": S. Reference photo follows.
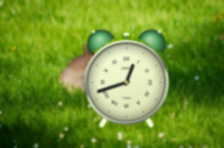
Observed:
{"hour": 12, "minute": 42}
